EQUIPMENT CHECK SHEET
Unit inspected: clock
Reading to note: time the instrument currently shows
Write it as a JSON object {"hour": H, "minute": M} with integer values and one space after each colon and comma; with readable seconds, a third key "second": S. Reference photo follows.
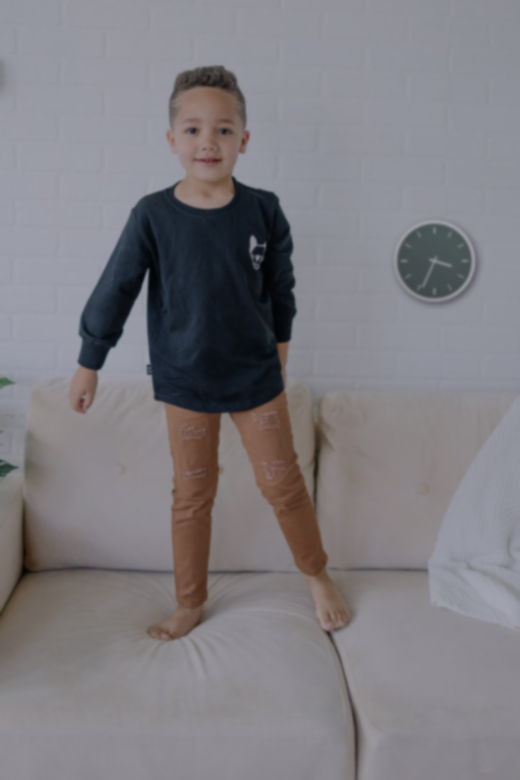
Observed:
{"hour": 3, "minute": 34}
